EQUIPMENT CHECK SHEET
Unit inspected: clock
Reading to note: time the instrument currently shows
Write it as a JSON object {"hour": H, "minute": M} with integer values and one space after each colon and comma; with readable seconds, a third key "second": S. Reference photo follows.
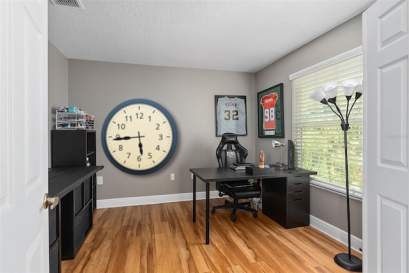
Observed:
{"hour": 5, "minute": 44}
